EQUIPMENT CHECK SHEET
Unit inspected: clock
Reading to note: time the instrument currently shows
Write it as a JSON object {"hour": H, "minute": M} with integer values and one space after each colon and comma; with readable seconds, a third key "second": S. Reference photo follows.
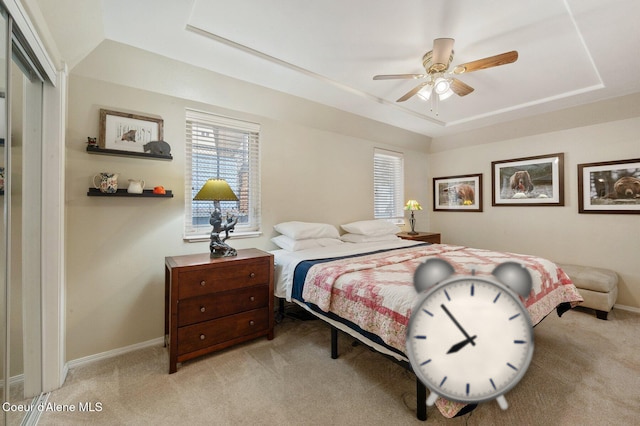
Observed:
{"hour": 7, "minute": 53}
